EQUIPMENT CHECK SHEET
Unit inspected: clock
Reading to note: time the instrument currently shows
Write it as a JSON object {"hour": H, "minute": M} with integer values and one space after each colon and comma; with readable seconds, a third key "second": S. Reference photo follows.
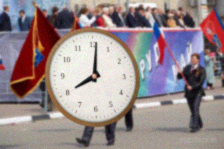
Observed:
{"hour": 8, "minute": 1}
